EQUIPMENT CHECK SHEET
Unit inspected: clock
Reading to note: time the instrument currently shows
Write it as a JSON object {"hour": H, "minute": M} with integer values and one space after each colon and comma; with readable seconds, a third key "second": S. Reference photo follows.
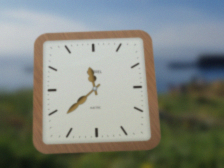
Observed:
{"hour": 11, "minute": 38}
